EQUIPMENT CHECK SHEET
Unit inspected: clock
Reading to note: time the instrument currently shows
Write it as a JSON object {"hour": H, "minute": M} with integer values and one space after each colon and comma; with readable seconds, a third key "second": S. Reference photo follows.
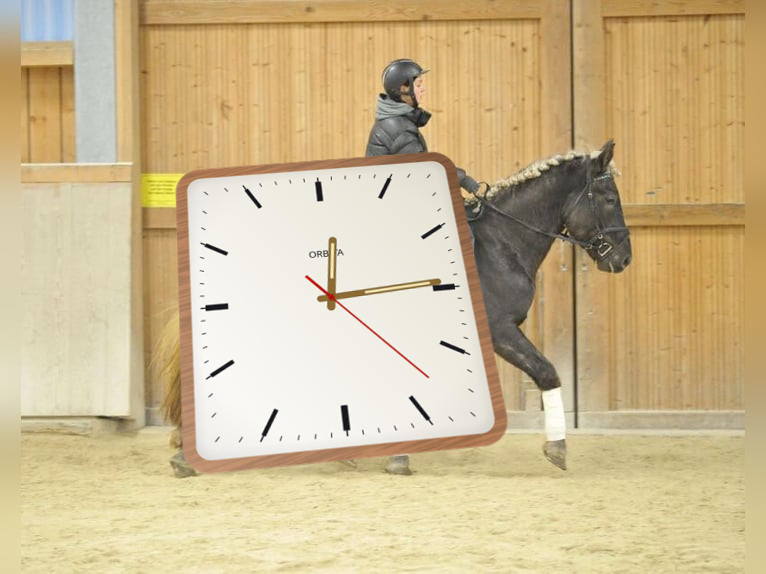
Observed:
{"hour": 12, "minute": 14, "second": 23}
